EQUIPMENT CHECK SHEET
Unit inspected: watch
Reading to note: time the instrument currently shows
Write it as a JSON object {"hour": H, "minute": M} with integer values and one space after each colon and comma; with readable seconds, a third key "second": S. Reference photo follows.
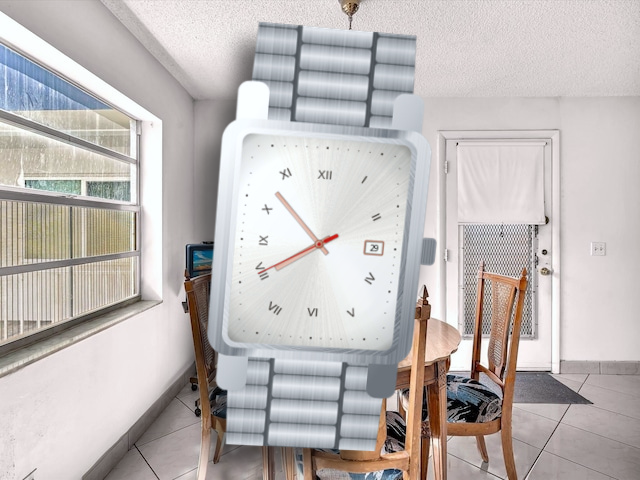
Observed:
{"hour": 7, "minute": 52, "second": 40}
